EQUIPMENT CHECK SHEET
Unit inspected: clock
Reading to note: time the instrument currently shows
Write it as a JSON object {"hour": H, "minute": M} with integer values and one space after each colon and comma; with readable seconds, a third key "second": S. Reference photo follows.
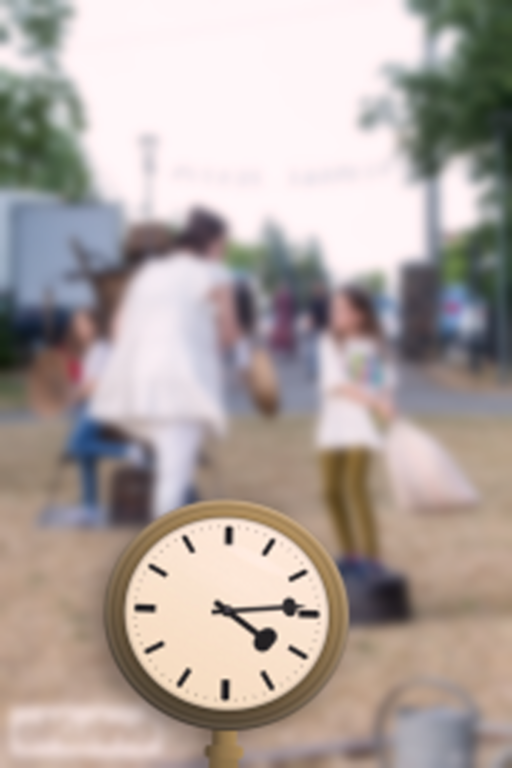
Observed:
{"hour": 4, "minute": 14}
